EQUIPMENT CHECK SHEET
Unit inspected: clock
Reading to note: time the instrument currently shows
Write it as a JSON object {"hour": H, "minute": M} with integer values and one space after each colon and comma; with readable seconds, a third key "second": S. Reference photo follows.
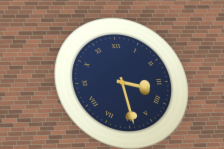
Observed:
{"hour": 3, "minute": 29}
